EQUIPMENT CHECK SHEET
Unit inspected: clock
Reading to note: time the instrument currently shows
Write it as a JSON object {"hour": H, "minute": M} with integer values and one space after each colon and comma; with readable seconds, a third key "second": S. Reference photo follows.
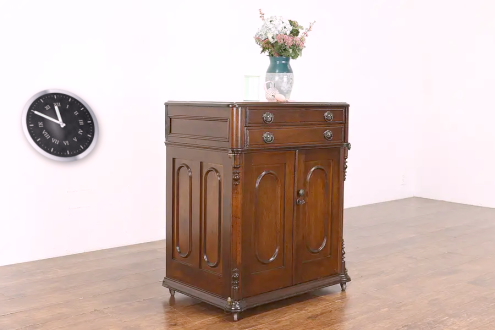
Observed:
{"hour": 11, "minute": 50}
